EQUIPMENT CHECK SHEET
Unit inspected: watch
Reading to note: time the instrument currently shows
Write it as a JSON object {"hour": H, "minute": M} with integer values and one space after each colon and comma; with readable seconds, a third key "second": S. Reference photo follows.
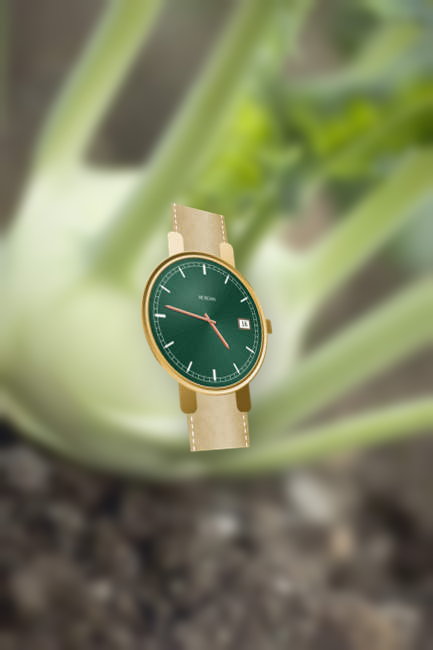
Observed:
{"hour": 4, "minute": 47}
